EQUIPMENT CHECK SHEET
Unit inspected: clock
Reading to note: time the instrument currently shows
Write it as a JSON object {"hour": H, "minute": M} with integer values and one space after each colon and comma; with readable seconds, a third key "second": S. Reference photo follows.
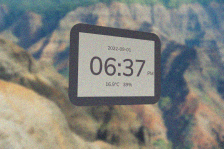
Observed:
{"hour": 6, "minute": 37}
